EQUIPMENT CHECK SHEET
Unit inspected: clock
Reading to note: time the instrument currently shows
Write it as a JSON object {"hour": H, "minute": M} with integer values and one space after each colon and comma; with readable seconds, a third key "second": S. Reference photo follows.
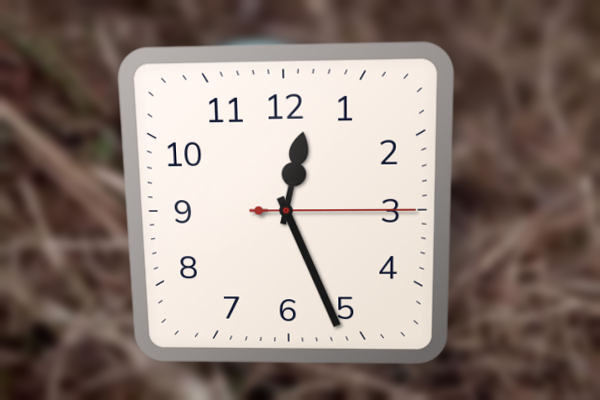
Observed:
{"hour": 12, "minute": 26, "second": 15}
